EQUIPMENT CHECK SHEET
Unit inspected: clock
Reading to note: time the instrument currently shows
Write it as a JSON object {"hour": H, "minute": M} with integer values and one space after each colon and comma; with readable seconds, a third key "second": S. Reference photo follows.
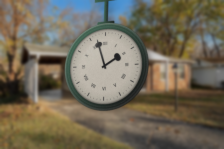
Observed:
{"hour": 1, "minute": 57}
